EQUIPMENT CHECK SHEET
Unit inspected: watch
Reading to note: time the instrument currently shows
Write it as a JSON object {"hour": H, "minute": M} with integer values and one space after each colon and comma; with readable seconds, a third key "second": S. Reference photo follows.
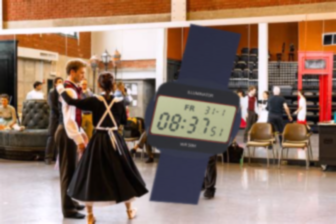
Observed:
{"hour": 8, "minute": 37, "second": 51}
